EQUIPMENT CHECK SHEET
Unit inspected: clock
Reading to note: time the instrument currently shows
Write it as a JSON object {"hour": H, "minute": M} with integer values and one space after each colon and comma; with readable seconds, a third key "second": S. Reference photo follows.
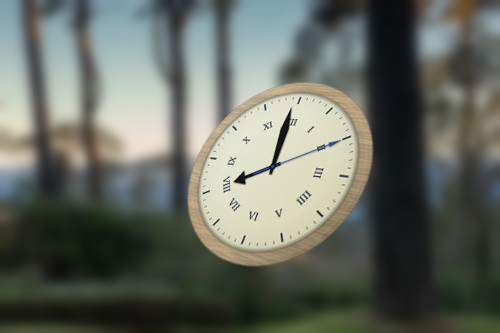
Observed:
{"hour": 7, "minute": 59, "second": 10}
